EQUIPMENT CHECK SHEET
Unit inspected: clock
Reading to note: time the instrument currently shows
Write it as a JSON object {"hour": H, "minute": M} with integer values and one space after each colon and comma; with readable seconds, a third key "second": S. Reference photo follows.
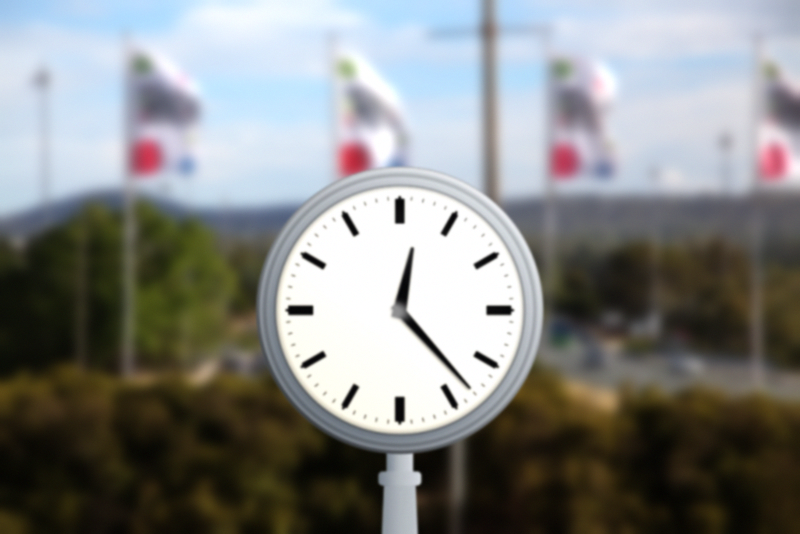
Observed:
{"hour": 12, "minute": 23}
